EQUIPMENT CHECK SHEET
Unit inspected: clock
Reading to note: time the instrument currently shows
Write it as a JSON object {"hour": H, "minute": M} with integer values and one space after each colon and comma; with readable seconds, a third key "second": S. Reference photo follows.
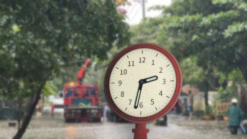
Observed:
{"hour": 2, "minute": 32}
